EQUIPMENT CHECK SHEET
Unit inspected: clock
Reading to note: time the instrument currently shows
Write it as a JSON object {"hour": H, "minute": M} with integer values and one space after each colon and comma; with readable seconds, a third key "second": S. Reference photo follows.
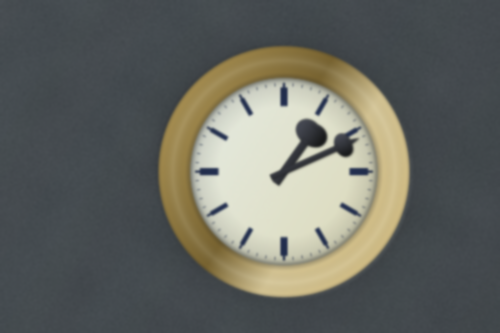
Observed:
{"hour": 1, "minute": 11}
